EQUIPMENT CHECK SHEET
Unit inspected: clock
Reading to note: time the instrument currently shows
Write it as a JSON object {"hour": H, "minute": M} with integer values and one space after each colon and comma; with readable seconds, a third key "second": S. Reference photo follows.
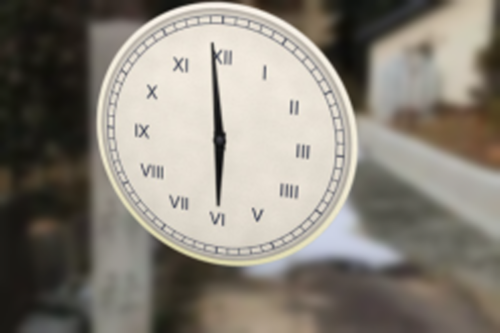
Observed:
{"hour": 5, "minute": 59}
